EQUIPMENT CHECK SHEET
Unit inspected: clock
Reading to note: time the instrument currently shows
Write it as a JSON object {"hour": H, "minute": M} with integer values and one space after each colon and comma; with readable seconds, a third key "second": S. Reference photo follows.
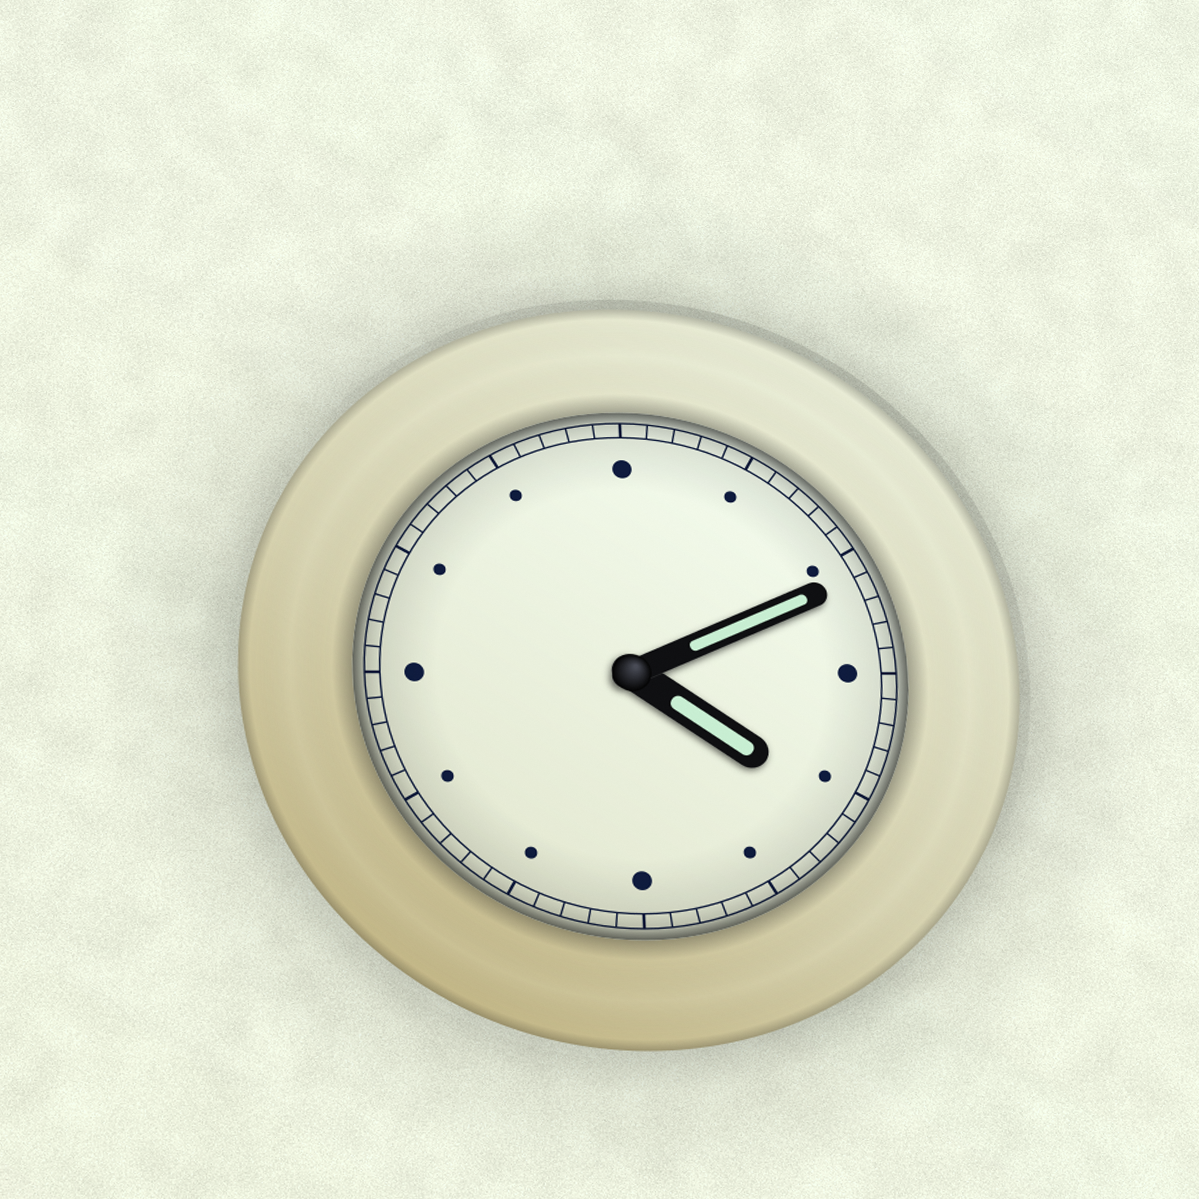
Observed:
{"hour": 4, "minute": 11}
